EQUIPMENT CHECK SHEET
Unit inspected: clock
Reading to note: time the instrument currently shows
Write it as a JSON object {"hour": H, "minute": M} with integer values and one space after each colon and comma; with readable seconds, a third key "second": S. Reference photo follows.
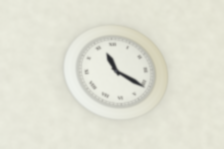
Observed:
{"hour": 11, "minute": 21}
